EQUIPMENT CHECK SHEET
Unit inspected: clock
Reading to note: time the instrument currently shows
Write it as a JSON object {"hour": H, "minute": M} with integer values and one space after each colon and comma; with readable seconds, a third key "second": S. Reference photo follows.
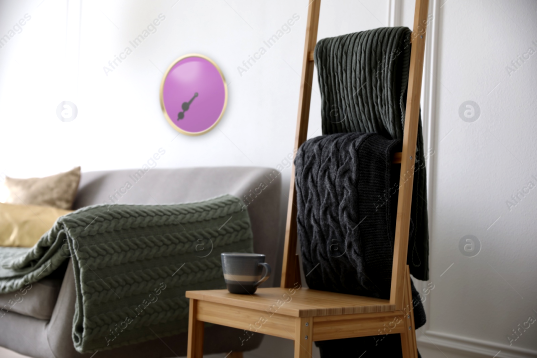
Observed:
{"hour": 7, "minute": 37}
